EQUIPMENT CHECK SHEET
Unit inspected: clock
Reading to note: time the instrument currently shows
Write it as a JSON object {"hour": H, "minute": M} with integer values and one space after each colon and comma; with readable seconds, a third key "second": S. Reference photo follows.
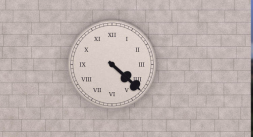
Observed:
{"hour": 4, "minute": 22}
